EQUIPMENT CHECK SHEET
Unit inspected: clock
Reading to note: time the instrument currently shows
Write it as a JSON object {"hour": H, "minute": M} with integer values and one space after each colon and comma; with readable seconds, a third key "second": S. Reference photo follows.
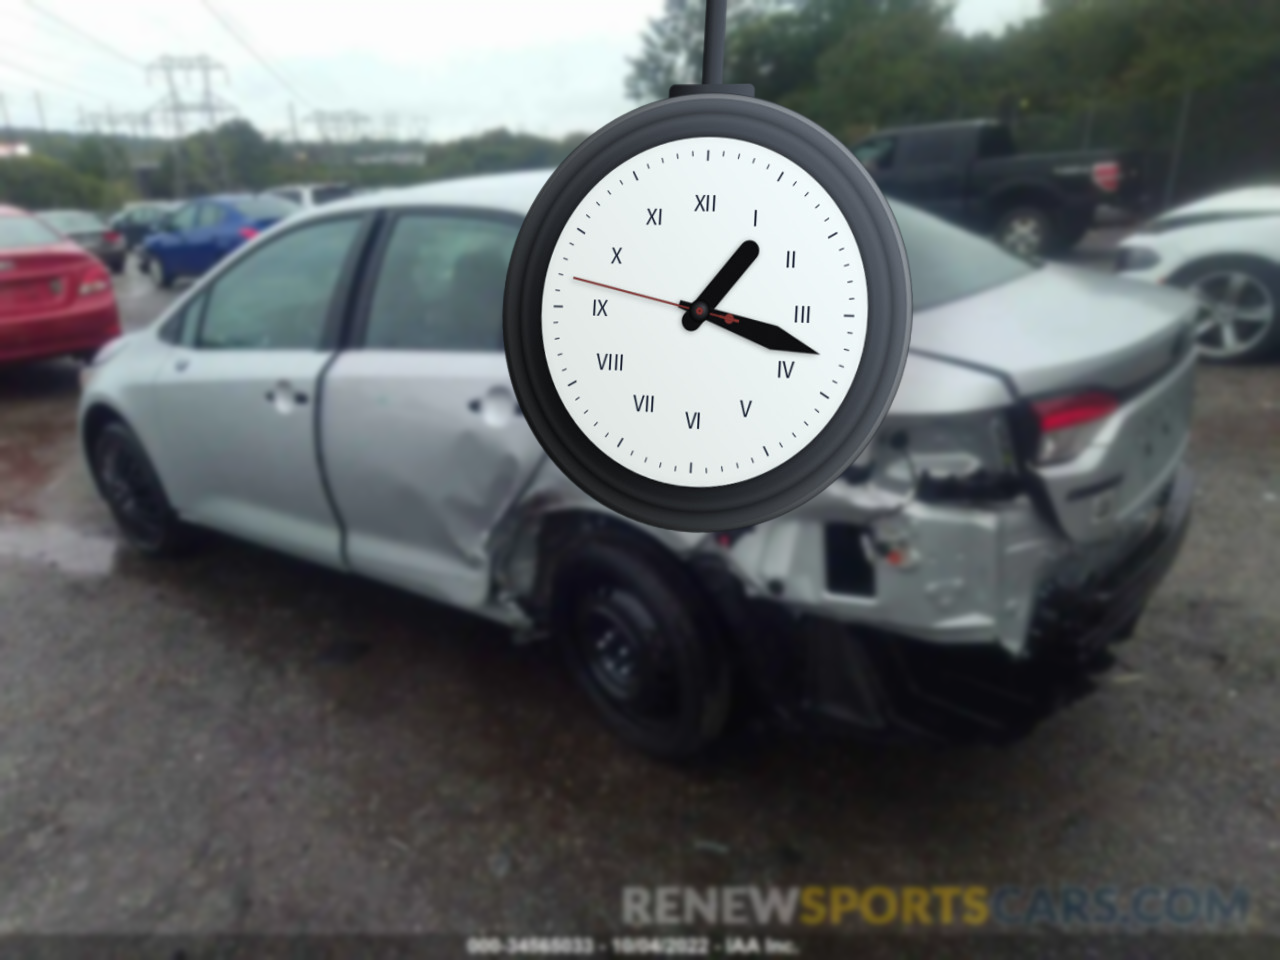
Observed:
{"hour": 1, "minute": 17, "second": 47}
